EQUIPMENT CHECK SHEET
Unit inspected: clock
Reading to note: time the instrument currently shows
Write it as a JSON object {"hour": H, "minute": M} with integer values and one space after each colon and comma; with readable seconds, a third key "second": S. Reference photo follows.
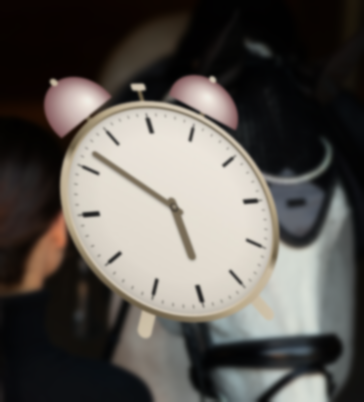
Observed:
{"hour": 5, "minute": 52}
